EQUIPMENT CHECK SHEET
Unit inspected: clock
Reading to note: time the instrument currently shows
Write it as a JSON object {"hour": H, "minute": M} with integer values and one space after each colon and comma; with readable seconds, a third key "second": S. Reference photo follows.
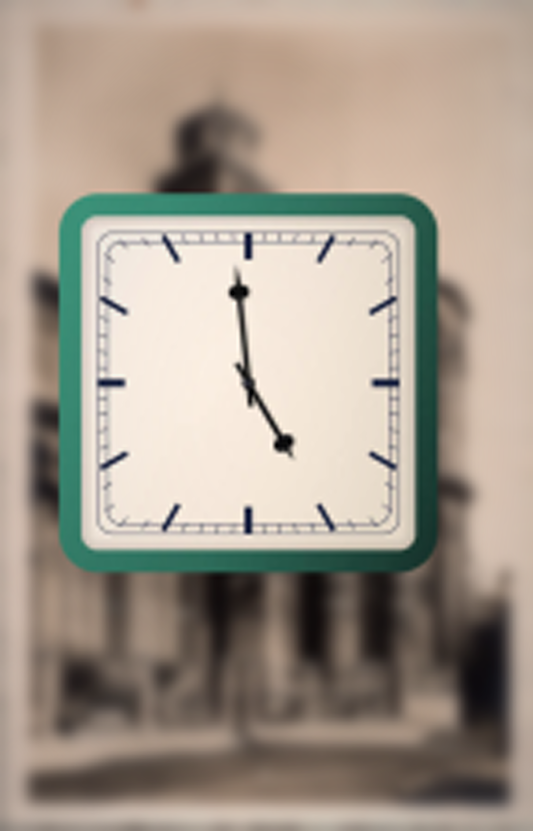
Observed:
{"hour": 4, "minute": 59}
